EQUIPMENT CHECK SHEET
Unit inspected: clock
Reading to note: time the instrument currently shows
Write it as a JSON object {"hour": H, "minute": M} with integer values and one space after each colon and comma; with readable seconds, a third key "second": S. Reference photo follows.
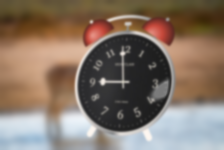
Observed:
{"hour": 8, "minute": 59}
